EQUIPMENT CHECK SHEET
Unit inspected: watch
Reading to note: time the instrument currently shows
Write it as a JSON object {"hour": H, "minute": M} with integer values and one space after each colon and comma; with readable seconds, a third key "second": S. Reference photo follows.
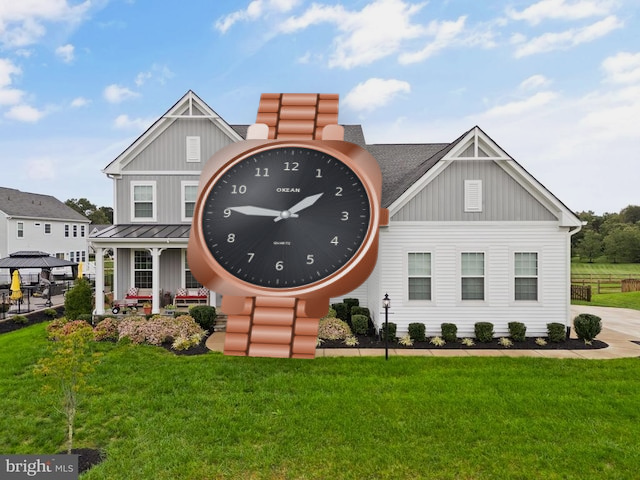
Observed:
{"hour": 1, "minute": 46}
